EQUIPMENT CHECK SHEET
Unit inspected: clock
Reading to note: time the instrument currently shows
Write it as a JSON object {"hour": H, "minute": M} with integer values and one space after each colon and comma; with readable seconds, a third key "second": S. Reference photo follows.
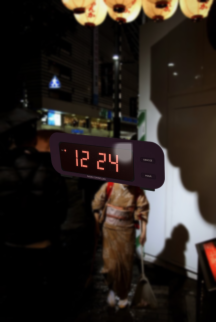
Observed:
{"hour": 12, "minute": 24}
